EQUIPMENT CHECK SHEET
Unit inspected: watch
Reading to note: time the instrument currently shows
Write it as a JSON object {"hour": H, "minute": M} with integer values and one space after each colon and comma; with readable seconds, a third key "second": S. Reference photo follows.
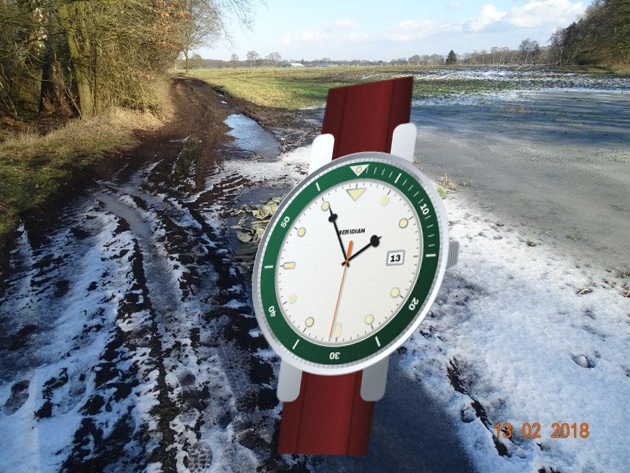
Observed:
{"hour": 1, "minute": 55, "second": 31}
